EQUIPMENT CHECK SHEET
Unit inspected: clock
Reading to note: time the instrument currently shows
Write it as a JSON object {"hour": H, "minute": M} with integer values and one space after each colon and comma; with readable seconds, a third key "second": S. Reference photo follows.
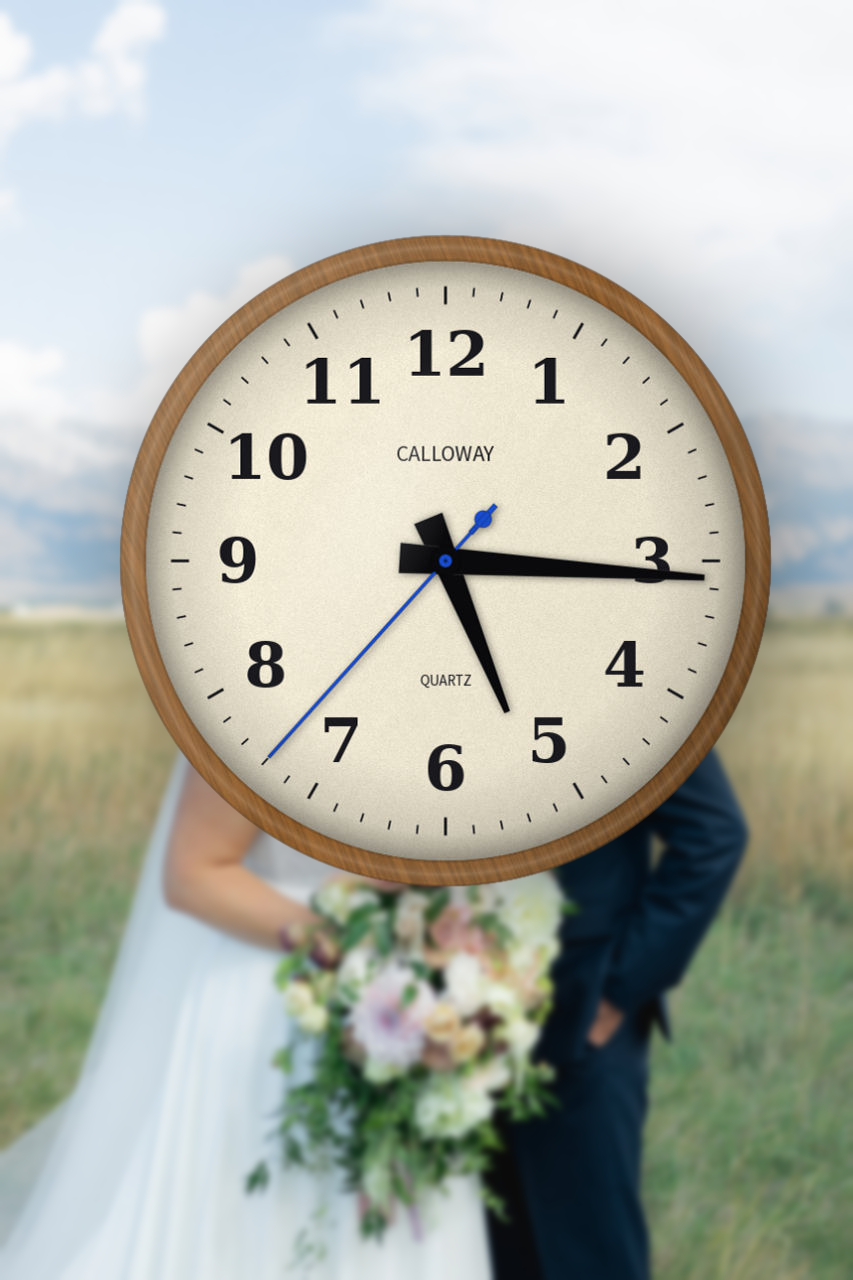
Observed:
{"hour": 5, "minute": 15, "second": 37}
